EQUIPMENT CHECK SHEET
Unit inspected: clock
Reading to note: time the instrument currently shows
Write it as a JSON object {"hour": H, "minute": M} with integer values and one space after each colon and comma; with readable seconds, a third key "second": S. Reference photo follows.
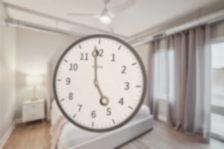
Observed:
{"hour": 4, "minute": 59}
